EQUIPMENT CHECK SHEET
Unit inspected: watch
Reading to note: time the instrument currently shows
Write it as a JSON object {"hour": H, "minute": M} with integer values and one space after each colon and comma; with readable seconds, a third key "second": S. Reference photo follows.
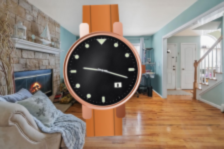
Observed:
{"hour": 9, "minute": 18}
